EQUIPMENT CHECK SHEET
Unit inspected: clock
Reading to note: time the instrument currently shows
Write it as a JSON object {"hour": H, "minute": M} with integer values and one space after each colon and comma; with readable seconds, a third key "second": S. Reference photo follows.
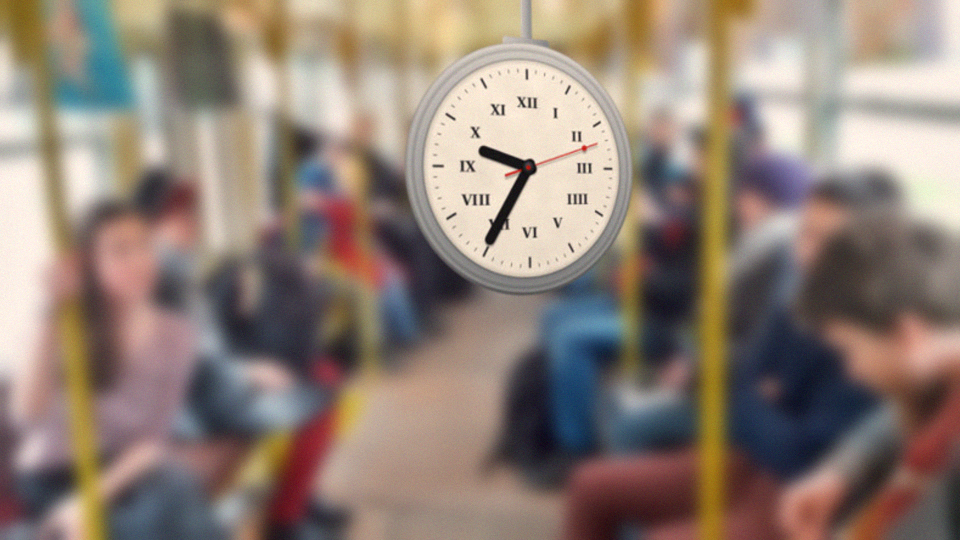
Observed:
{"hour": 9, "minute": 35, "second": 12}
